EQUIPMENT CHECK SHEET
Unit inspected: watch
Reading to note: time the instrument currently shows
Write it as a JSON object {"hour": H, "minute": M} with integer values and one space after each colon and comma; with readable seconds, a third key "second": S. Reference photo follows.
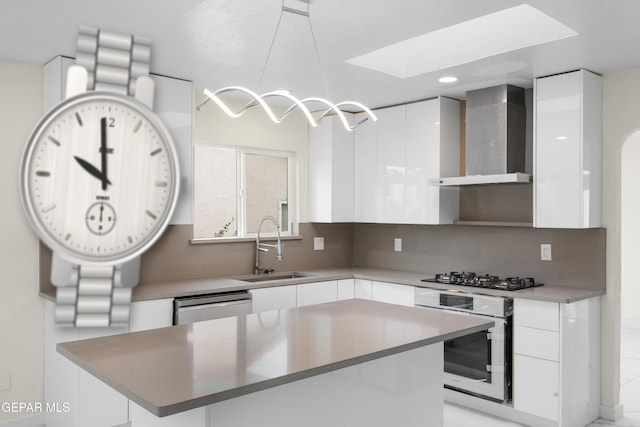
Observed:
{"hour": 9, "minute": 59}
